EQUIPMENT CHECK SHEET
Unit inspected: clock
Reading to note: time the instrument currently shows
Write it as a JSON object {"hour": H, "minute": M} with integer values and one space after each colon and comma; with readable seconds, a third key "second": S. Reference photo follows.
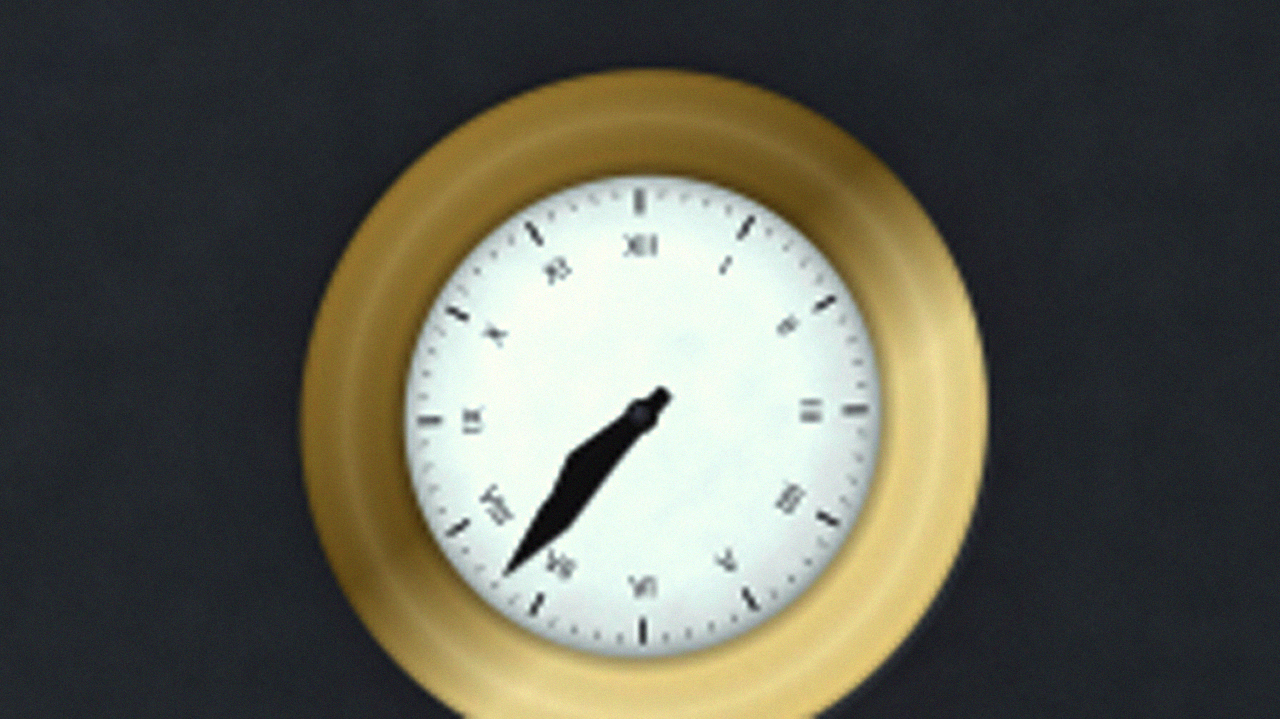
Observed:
{"hour": 7, "minute": 37}
